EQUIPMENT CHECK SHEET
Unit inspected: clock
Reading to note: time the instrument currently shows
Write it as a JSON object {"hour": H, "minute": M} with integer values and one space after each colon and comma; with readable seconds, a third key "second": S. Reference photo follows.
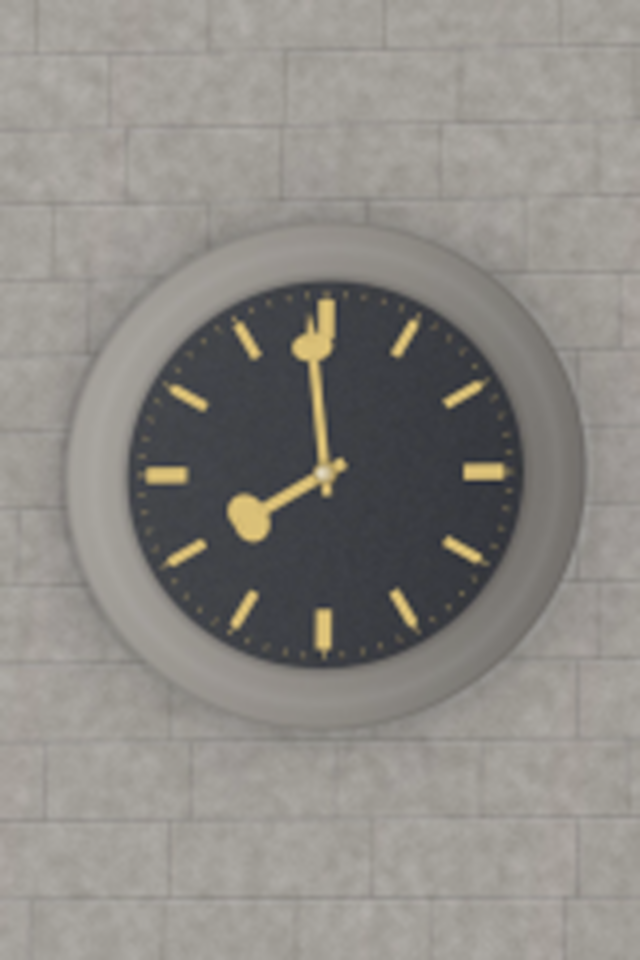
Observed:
{"hour": 7, "minute": 59}
